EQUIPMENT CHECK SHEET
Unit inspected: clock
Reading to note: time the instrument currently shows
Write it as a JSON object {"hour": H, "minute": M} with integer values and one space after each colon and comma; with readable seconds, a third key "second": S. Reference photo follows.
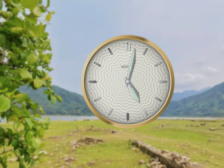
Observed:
{"hour": 5, "minute": 2}
